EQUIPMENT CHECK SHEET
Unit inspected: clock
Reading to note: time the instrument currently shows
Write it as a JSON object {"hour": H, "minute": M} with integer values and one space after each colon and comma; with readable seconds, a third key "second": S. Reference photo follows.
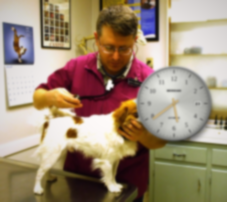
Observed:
{"hour": 5, "minute": 39}
